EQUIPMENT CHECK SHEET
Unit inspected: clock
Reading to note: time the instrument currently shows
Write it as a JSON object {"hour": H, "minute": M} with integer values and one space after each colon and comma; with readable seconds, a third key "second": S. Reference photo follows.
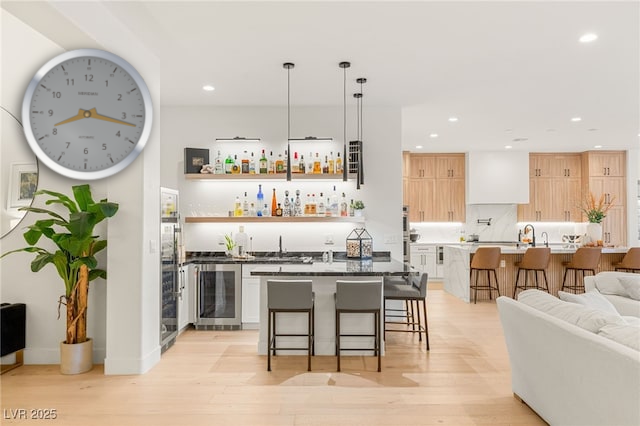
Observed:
{"hour": 8, "minute": 17}
